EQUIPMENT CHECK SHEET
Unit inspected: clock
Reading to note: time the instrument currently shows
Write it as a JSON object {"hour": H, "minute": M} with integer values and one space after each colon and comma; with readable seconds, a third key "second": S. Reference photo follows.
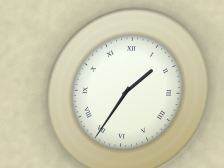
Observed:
{"hour": 1, "minute": 35}
